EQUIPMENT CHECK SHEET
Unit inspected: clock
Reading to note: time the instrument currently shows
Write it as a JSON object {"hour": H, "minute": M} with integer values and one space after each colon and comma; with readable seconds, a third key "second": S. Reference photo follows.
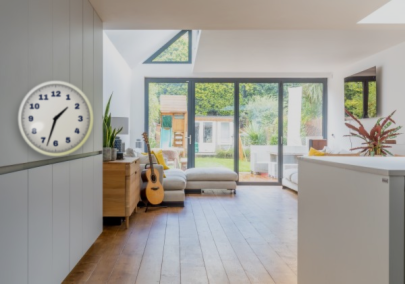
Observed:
{"hour": 1, "minute": 33}
